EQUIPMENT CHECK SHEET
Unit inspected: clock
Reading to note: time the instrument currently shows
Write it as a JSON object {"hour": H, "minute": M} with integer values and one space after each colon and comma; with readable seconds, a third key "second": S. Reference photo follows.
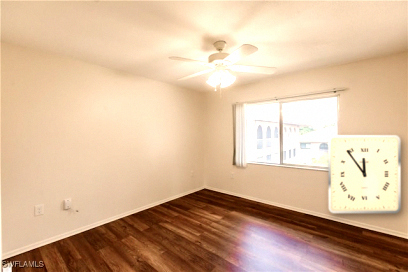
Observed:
{"hour": 11, "minute": 54}
